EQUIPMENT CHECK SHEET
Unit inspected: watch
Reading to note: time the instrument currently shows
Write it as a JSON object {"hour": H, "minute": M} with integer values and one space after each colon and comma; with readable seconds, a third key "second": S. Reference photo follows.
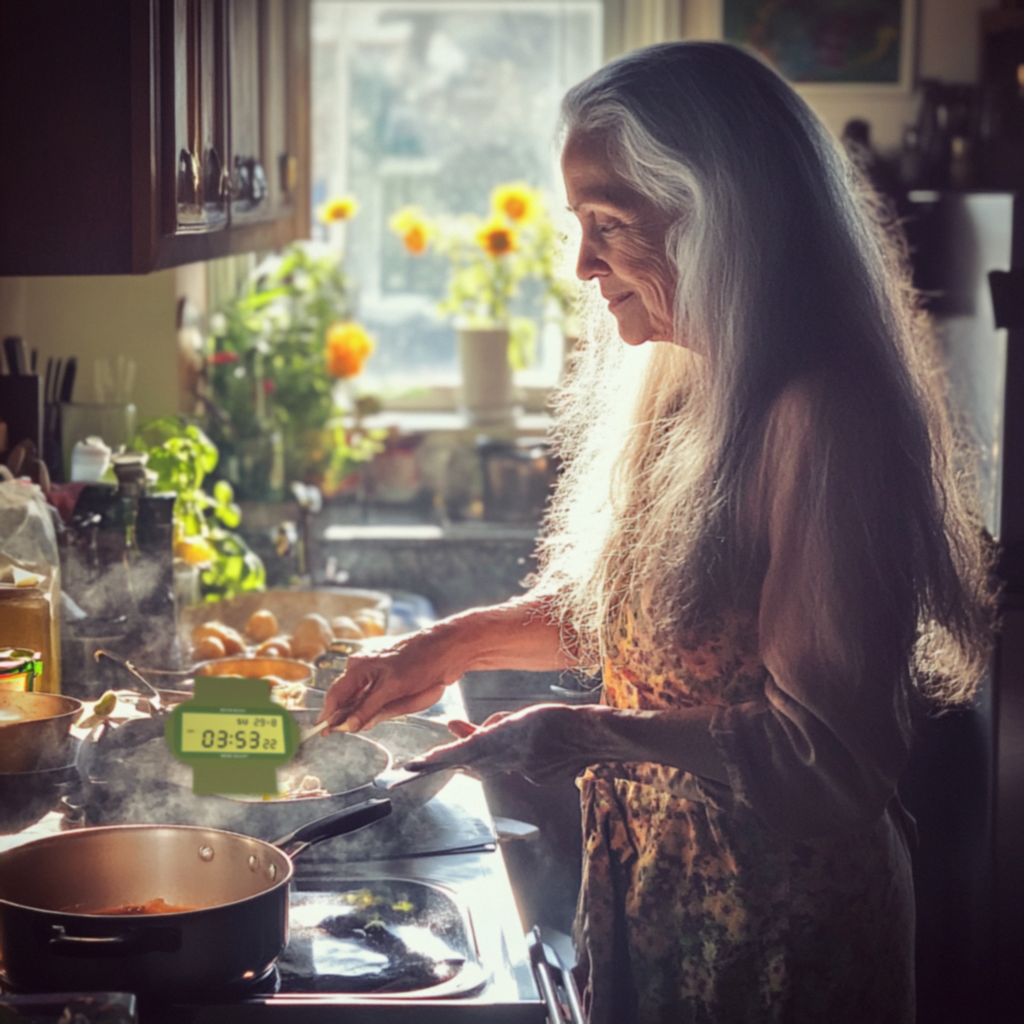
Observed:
{"hour": 3, "minute": 53}
